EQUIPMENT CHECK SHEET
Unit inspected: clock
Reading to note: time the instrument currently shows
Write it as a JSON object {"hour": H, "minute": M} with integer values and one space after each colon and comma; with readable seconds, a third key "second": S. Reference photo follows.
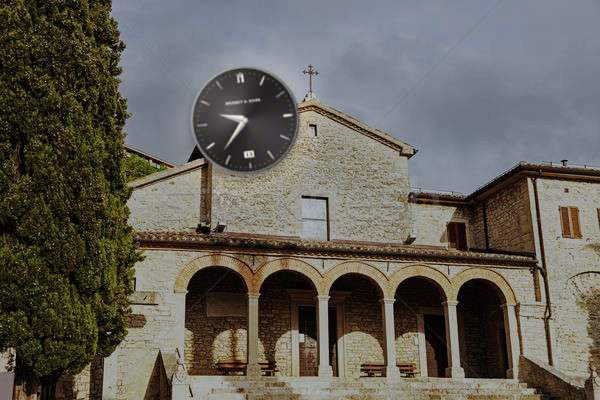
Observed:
{"hour": 9, "minute": 37}
